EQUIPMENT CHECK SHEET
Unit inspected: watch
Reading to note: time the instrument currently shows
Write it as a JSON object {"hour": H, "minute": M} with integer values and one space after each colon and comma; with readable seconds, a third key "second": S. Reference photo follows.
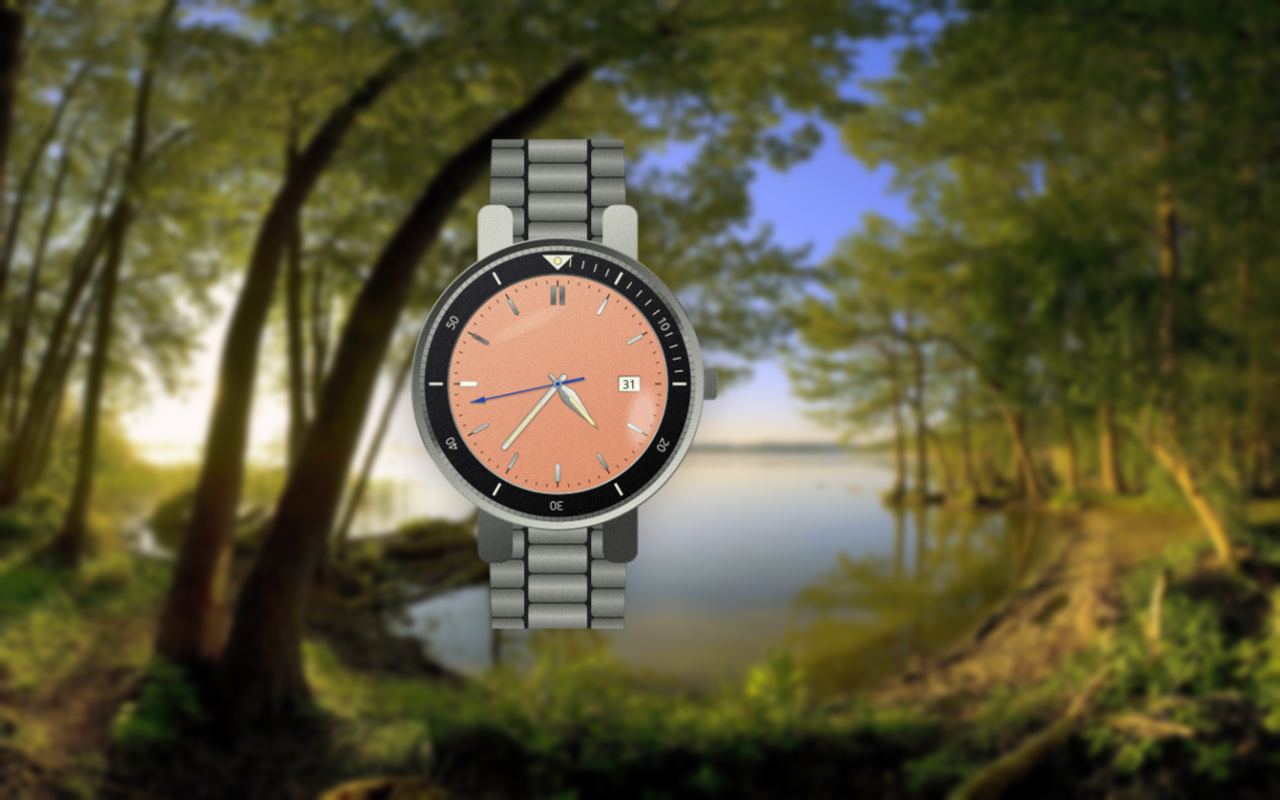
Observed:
{"hour": 4, "minute": 36, "second": 43}
